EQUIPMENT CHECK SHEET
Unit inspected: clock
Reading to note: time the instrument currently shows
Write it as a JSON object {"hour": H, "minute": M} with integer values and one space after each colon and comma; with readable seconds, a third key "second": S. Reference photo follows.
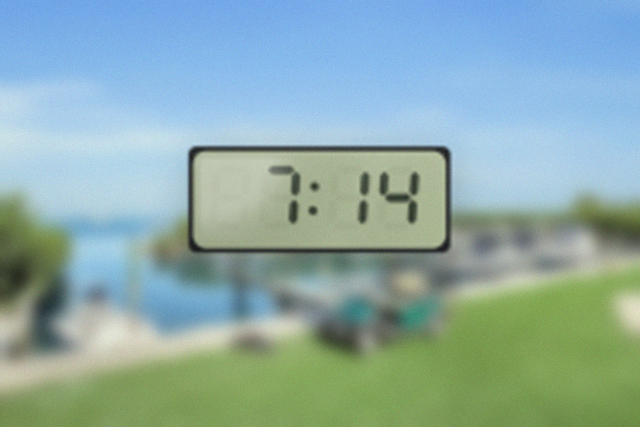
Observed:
{"hour": 7, "minute": 14}
